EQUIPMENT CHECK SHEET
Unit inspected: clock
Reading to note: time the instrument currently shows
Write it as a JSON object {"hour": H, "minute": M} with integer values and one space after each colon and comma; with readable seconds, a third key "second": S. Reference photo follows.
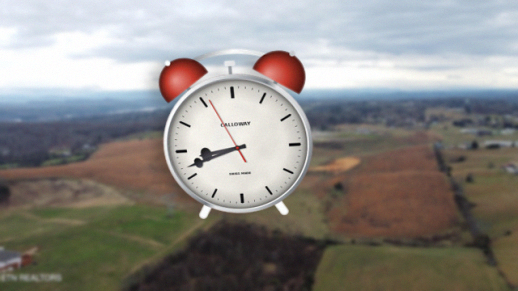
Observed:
{"hour": 8, "minute": 41, "second": 56}
